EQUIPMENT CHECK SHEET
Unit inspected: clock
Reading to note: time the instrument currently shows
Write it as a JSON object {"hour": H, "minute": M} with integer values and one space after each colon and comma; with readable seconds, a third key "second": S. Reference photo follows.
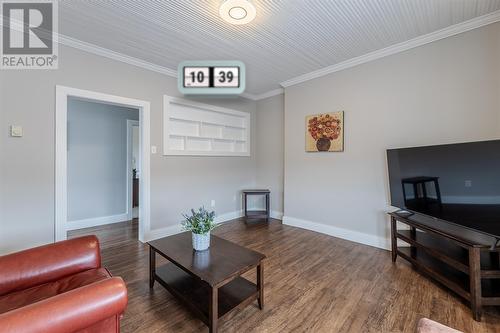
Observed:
{"hour": 10, "minute": 39}
